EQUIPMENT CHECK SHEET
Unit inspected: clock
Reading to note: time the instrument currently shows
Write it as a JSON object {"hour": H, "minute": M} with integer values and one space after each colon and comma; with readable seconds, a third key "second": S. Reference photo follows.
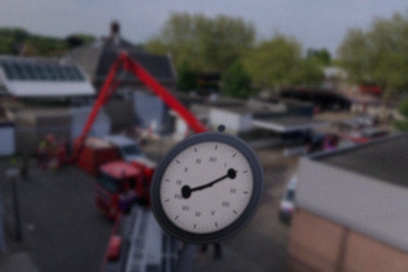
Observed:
{"hour": 8, "minute": 9}
